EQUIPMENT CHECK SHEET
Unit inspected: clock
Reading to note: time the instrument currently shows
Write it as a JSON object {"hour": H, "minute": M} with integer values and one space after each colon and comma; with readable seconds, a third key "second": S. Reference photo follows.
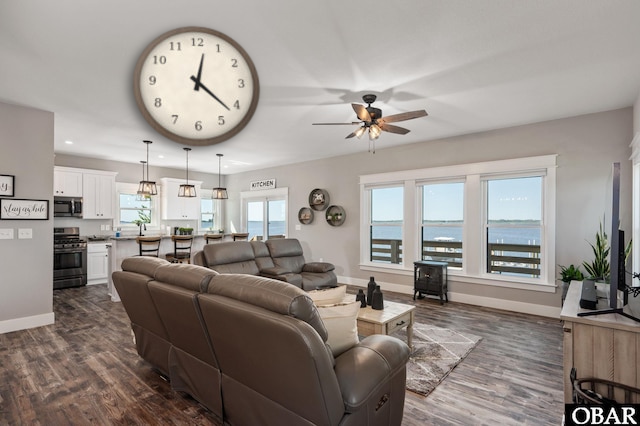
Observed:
{"hour": 12, "minute": 22}
